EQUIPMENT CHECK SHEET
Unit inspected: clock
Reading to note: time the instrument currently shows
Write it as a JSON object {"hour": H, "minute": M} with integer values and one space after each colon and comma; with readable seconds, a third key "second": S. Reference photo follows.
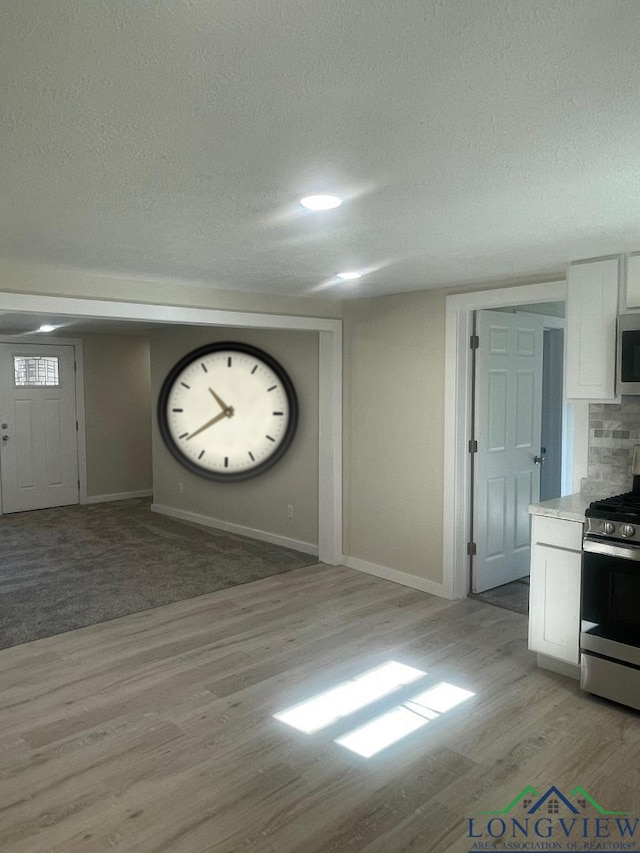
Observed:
{"hour": 10, "minute": 39}
